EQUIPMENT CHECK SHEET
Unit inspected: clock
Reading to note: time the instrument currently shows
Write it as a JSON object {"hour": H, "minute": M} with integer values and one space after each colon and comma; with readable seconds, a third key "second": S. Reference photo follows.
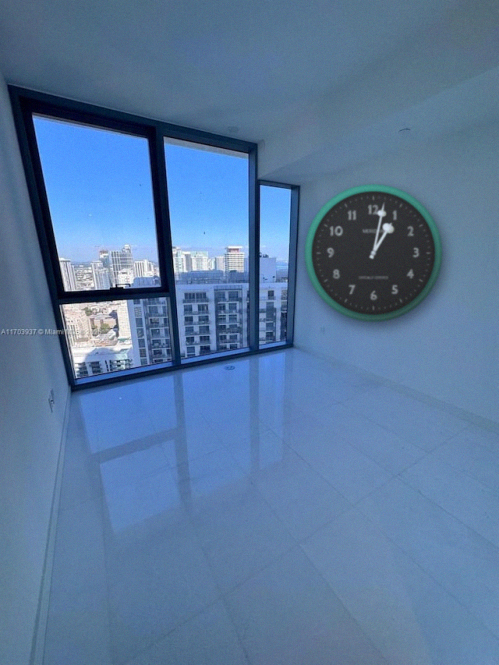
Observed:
{"hour": 1, "minute": 2}
